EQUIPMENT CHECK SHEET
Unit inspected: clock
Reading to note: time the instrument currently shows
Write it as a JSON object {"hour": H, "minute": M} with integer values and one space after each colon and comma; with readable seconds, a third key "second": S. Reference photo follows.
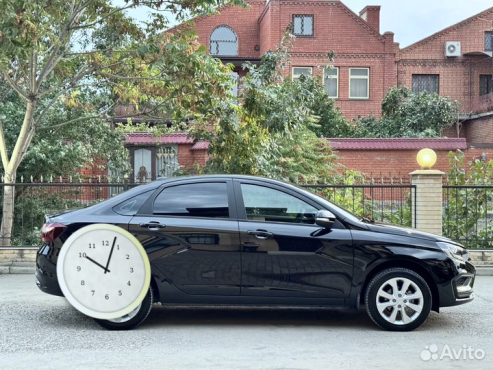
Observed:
{"hour": 10, "minute": 3}
